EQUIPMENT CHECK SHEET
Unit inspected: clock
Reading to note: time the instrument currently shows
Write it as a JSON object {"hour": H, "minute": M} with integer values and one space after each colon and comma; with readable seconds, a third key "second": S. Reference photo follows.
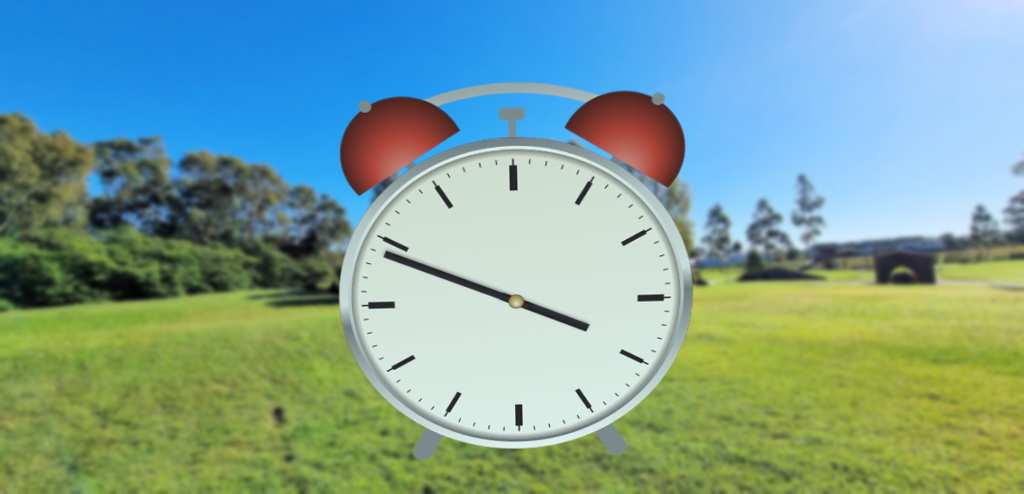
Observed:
{"hour": 3, "minute": 49}
